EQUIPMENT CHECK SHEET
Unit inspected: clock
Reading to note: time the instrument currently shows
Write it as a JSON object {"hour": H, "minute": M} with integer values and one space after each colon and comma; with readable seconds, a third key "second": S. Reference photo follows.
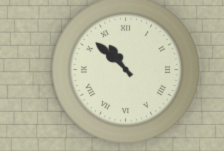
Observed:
{"hour": 10, "minute": 52}
